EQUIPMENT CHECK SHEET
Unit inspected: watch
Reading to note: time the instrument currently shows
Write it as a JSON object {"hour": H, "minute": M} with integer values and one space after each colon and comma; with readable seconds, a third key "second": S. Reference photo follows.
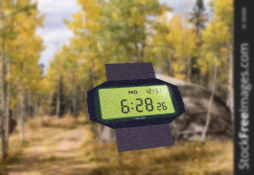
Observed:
{"hour": 6, "minute": 28, "second": 26}
